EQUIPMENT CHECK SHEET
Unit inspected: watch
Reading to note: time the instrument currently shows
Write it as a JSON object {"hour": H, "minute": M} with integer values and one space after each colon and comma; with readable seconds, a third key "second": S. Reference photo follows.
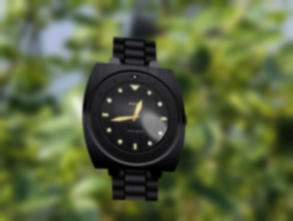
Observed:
{"hour": 12, "minute": 43}
